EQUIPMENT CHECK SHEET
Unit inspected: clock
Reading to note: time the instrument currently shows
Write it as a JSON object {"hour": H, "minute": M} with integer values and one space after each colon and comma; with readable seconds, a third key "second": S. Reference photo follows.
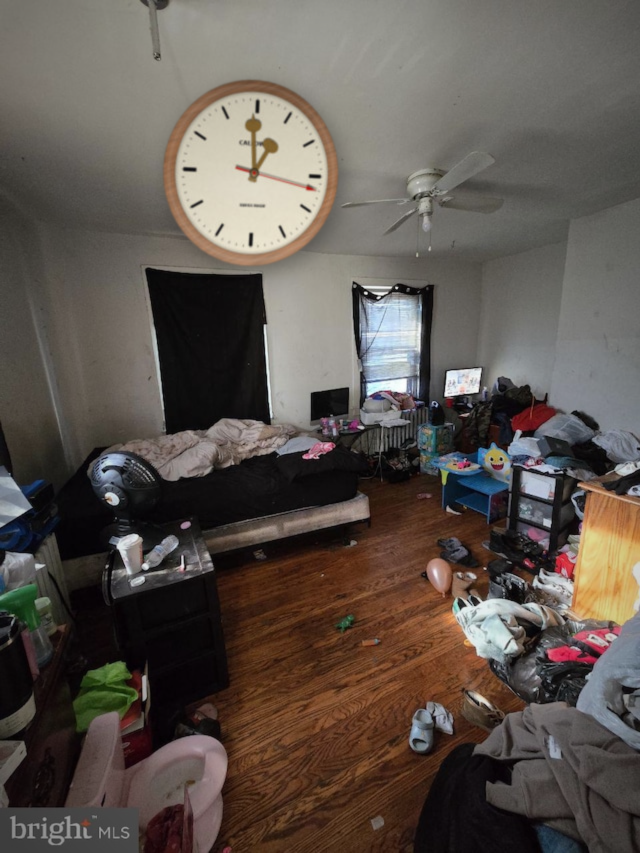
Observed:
{"hour": 12, "minute": 59, "second": 17}
